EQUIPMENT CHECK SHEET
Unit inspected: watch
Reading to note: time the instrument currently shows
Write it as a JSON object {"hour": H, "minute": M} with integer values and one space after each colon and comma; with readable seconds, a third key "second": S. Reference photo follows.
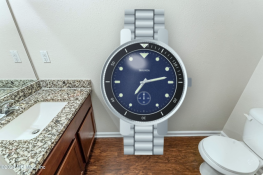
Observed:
{"hour": 7, "minute": 13}
